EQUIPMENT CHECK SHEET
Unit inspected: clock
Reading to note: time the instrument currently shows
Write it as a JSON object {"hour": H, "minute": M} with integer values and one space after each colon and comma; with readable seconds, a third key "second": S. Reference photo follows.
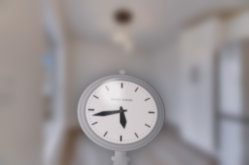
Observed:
{"hour": 5, "minute": 43}
